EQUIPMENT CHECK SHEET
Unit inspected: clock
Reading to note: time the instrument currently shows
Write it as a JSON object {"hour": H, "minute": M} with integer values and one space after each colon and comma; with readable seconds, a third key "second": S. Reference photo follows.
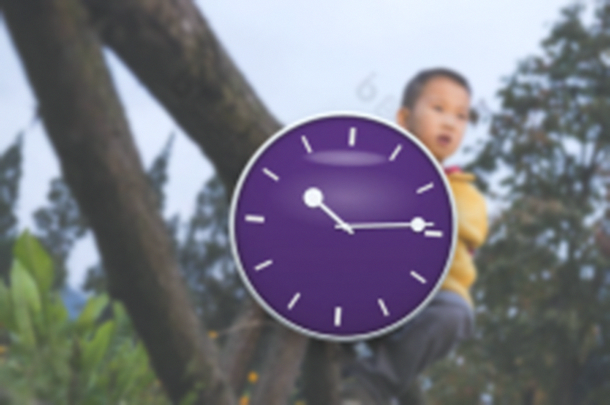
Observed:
{"hour": 10, "minute": 14}
